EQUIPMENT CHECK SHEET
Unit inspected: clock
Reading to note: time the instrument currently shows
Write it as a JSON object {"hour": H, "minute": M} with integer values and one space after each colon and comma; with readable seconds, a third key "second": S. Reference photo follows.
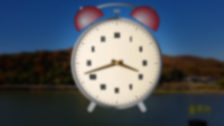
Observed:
{"hour": 3, "minute": 42}
